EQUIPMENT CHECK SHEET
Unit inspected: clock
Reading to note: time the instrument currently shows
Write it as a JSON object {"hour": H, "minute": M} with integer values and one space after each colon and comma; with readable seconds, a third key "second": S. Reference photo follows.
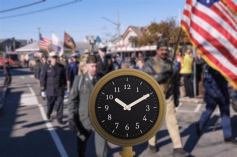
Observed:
{"hour": 10, "minute": 10}
